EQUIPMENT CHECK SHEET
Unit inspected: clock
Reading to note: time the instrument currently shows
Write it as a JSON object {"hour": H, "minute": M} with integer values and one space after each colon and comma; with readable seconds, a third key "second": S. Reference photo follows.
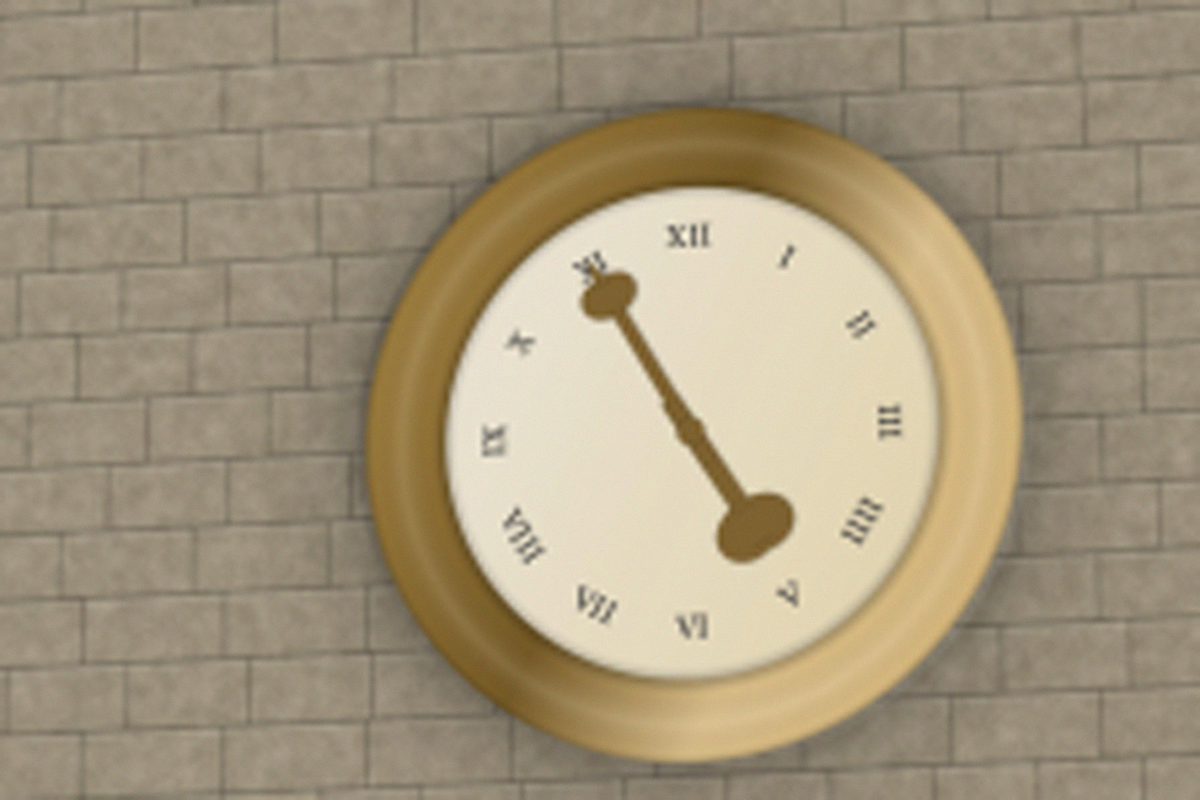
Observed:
{"hour": 4, "minute": 55}
